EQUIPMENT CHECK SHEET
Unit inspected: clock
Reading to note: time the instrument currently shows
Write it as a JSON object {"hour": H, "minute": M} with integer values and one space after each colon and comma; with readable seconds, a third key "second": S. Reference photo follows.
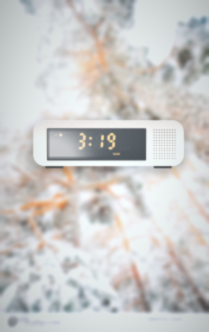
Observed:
{"hour": 3, "minute": 19}
